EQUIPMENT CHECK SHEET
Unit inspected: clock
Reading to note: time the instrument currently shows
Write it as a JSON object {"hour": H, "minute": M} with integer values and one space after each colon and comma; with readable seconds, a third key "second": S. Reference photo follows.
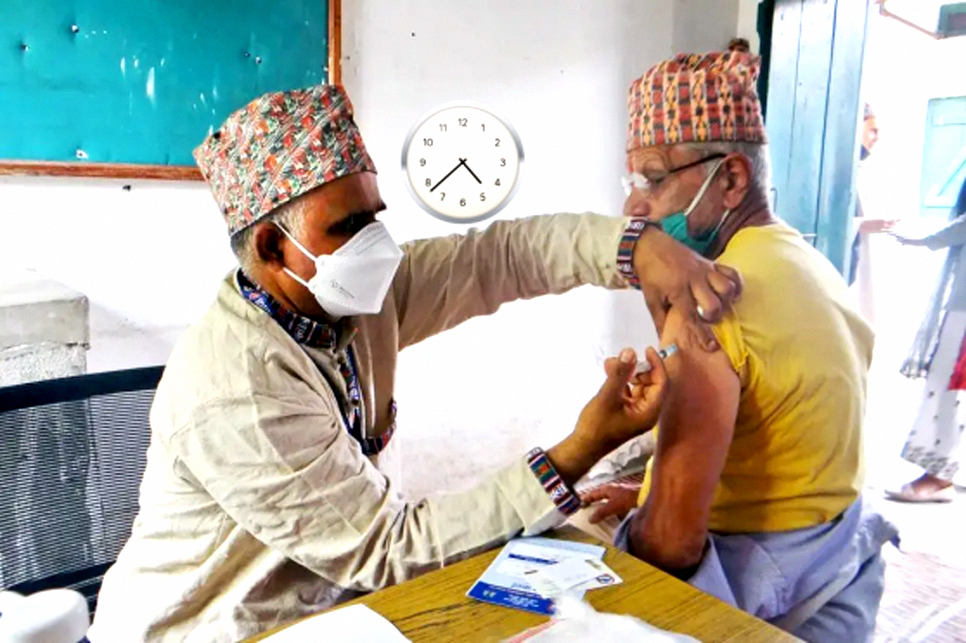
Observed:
{"hour": 4, "minute": 38}
